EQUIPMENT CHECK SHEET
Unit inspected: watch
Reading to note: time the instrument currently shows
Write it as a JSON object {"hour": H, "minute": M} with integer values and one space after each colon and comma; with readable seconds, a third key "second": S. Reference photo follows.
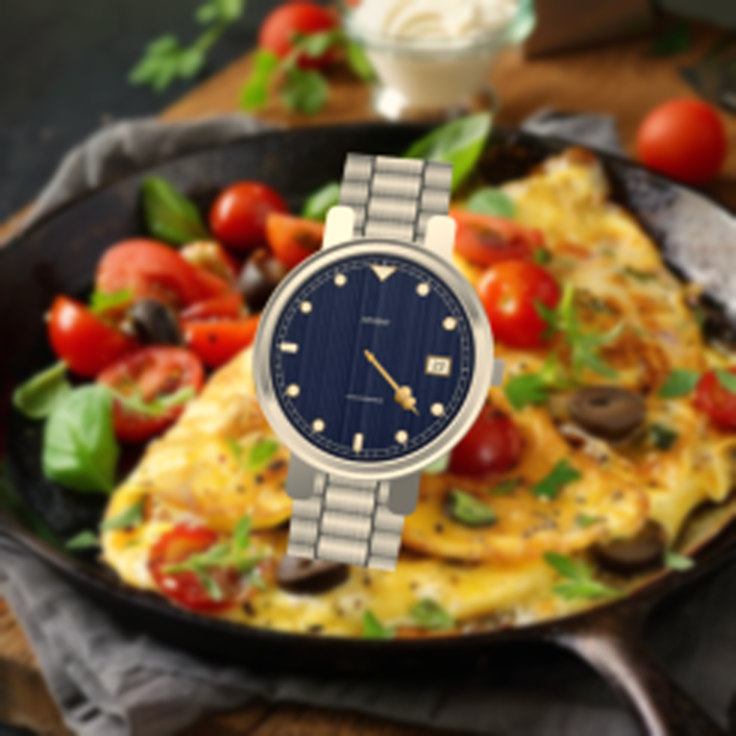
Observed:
{"hour": 4, "minute": 22}
